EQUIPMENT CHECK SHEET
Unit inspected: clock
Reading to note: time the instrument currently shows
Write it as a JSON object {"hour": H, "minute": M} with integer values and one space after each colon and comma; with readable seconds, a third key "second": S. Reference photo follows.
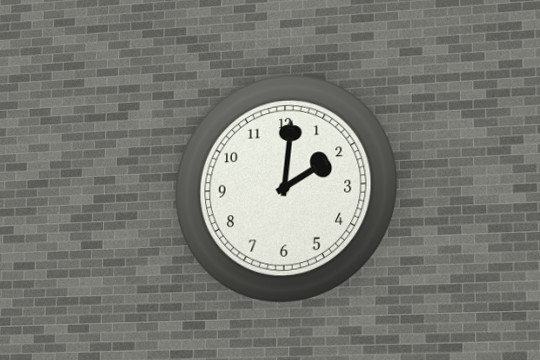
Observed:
{"hour": 2, "minute": 1}
